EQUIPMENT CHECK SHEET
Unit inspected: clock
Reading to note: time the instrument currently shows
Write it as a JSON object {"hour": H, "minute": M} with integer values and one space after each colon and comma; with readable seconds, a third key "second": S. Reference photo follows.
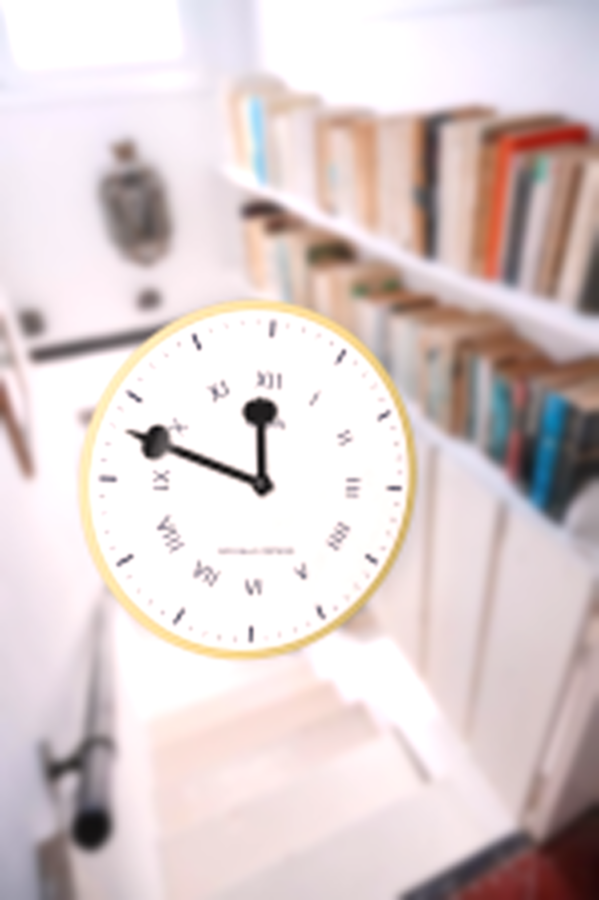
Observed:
{"hour": 11, "minute": 48}
